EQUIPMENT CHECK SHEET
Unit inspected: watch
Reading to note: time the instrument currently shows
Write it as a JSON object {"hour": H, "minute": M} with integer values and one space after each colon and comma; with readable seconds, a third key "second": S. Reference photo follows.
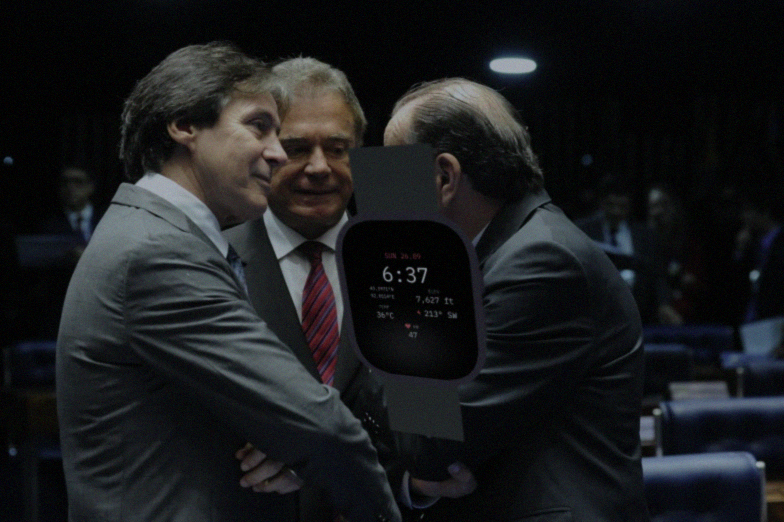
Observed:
{"hour": 6, "minute": 37}
